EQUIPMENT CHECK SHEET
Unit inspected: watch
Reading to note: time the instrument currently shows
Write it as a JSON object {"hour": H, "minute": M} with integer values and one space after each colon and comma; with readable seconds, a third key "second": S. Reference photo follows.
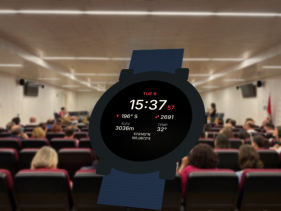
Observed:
{"hour": 15, "minute": 37}
